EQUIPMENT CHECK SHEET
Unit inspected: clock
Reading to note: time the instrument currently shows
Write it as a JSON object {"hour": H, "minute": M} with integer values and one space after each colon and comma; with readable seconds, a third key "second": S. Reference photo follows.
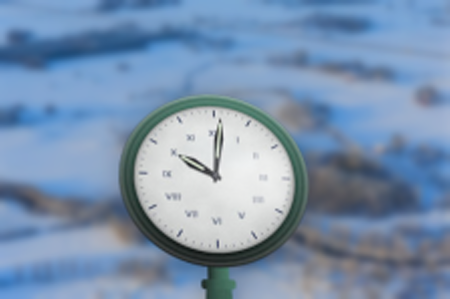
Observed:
{"hour": 10, "minute": 1}
